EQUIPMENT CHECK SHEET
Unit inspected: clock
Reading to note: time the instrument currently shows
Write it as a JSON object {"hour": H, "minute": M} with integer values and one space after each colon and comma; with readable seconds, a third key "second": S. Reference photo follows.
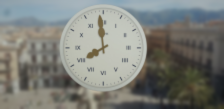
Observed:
{"hour": 7, "minute": 59}
